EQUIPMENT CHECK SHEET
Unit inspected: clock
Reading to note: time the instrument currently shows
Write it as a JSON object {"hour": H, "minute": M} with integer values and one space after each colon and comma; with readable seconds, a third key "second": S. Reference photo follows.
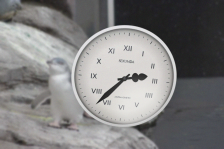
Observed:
{"hour": 2, "minute": 37}
